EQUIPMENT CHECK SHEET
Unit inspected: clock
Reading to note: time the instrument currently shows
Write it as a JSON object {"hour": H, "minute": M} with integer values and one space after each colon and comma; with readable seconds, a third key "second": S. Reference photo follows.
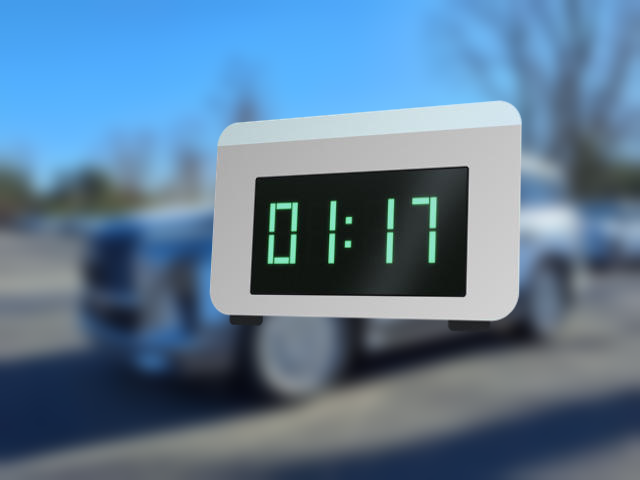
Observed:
{"hour": 1, "minute": 17}
